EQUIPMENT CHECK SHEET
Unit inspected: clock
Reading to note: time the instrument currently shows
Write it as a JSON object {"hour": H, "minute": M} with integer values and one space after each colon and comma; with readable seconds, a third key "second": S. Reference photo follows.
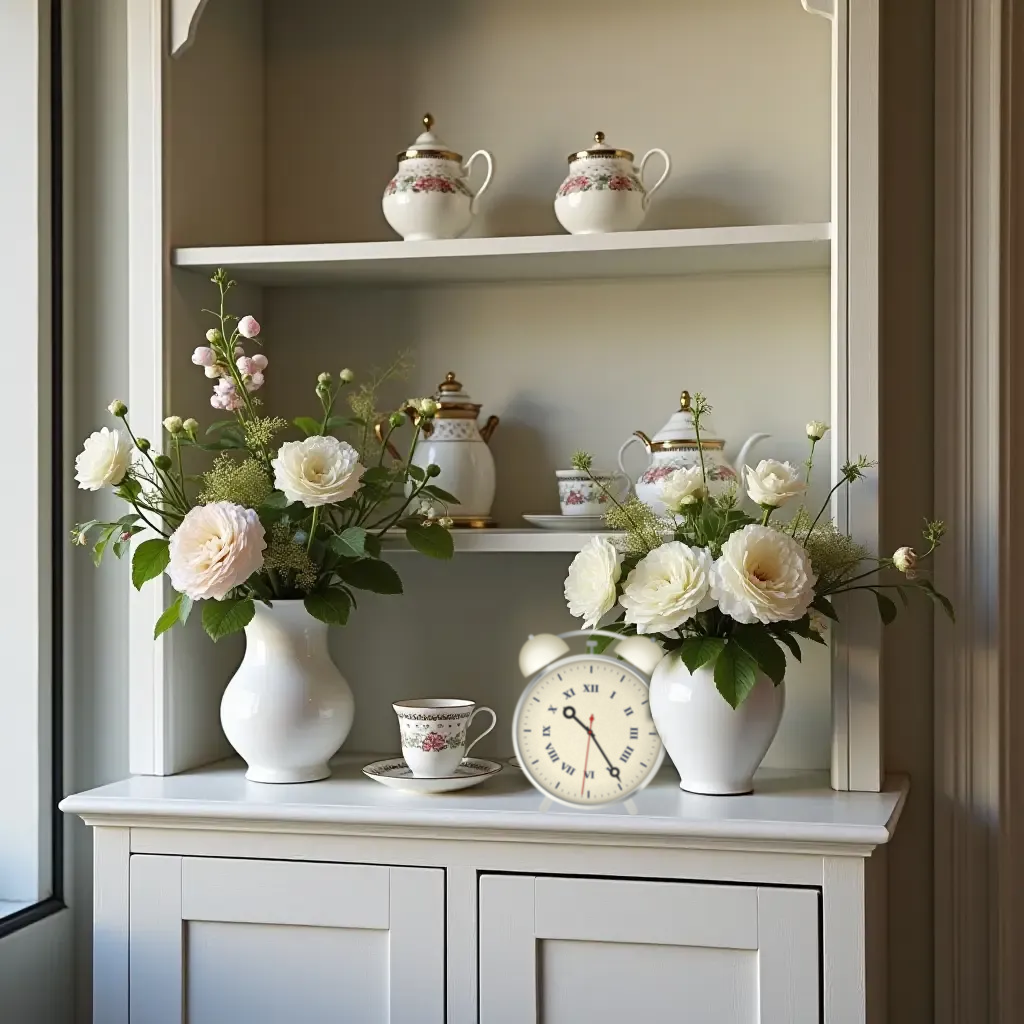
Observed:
{"hour": 10, "minute": 24, "second": 31}
